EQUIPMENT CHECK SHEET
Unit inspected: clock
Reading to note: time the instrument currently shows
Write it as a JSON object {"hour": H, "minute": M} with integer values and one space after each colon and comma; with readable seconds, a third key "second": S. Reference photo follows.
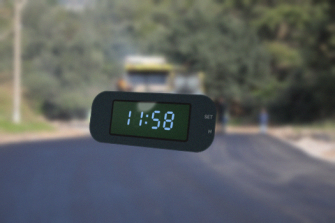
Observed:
{"hour": 11, "minute": 58}
